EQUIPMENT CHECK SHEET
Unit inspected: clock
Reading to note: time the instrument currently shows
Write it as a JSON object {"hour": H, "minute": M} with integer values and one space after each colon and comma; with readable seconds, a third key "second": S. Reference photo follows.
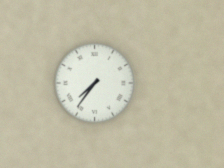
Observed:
{"hour": 7, "minute": 36}
